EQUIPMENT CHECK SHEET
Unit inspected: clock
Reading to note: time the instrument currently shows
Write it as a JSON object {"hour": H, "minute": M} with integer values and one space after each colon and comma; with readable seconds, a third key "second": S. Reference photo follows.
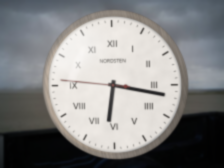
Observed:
{"hour": 6, "minute": 16, "second": 46}
